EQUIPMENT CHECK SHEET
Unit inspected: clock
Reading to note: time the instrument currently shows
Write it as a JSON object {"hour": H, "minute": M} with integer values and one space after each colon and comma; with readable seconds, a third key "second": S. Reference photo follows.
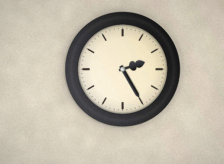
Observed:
{"hour": 2, "minute": 25}
